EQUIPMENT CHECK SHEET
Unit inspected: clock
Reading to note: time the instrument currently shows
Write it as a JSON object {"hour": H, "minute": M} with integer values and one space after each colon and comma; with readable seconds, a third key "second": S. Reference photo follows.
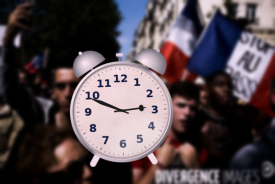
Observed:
{"hour": 2, "minute": 49}
